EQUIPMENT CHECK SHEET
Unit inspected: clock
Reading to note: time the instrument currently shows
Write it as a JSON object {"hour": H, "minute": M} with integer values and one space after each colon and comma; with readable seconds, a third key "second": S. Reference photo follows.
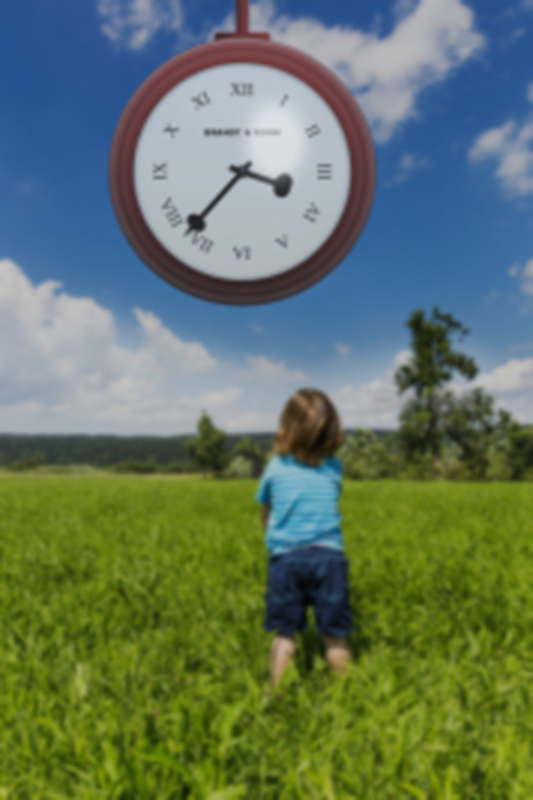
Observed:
{"hour": 3, "minute": 37}
